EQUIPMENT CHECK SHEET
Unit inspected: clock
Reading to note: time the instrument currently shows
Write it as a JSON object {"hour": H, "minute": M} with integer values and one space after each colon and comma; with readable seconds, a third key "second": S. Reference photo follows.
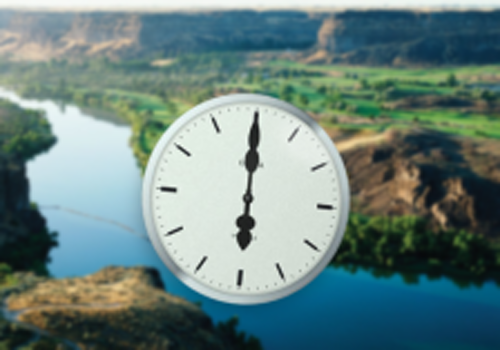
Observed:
{"hour": 6, "minute": 0}
